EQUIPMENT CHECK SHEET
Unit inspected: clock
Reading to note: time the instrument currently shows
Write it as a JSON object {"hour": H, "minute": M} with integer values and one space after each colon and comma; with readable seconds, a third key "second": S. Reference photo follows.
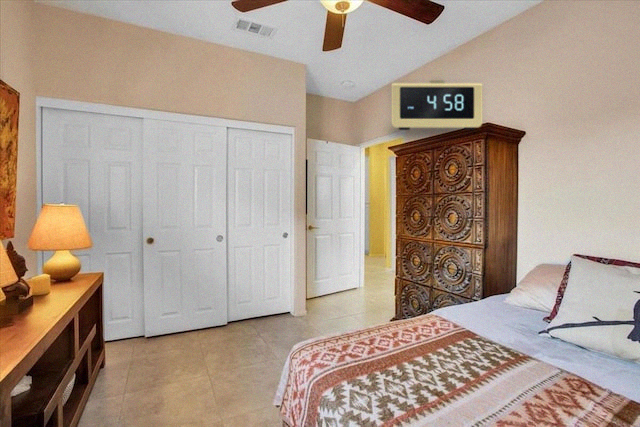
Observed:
{"hour": 4, "minute": 58}
